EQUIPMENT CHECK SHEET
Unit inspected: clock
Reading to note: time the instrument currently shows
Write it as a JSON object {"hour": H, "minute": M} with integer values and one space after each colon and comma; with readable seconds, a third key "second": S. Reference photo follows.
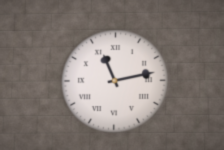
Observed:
{"hour": 11, "minute": 13}
